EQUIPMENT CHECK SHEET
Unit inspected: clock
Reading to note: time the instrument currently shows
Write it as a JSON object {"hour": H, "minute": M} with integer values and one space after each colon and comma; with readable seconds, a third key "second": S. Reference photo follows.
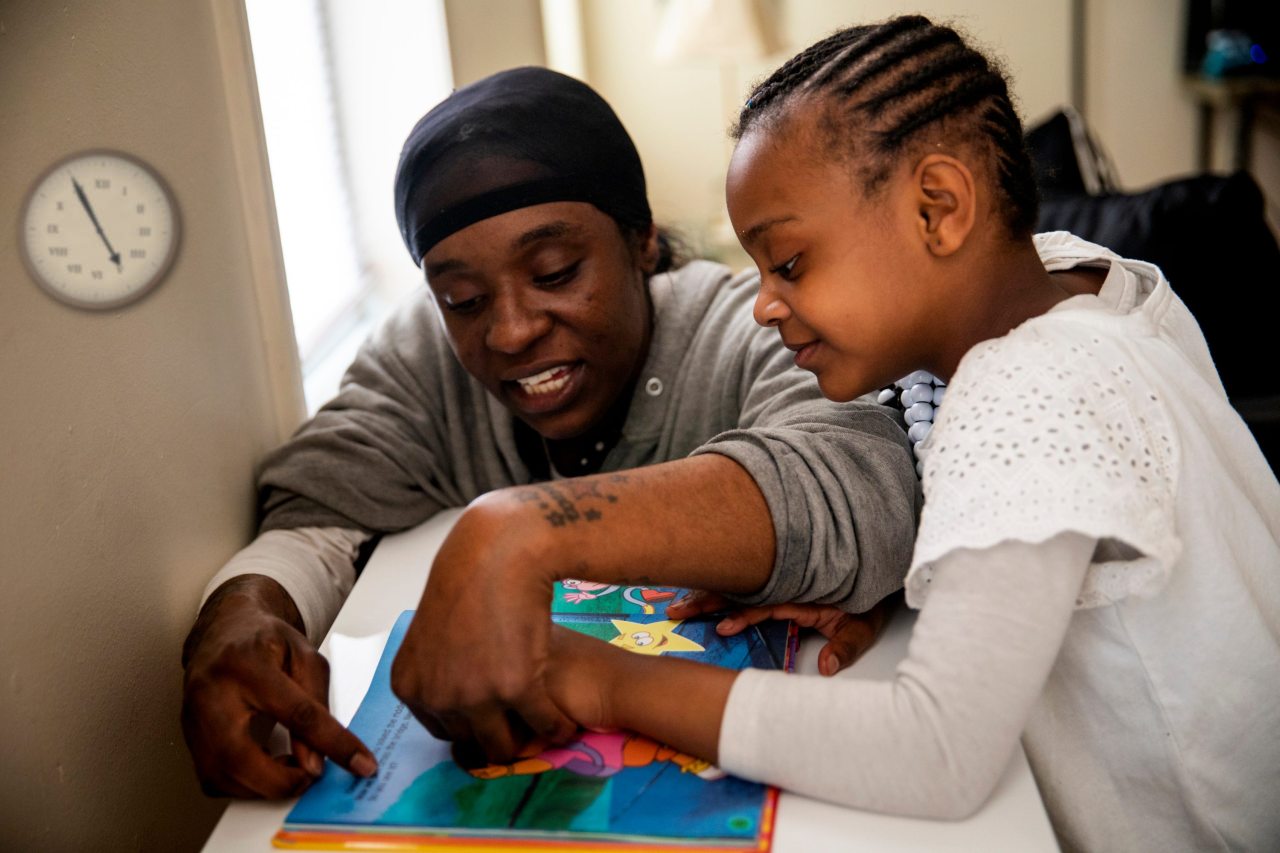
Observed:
{"hour": 4, "minute": 55}
